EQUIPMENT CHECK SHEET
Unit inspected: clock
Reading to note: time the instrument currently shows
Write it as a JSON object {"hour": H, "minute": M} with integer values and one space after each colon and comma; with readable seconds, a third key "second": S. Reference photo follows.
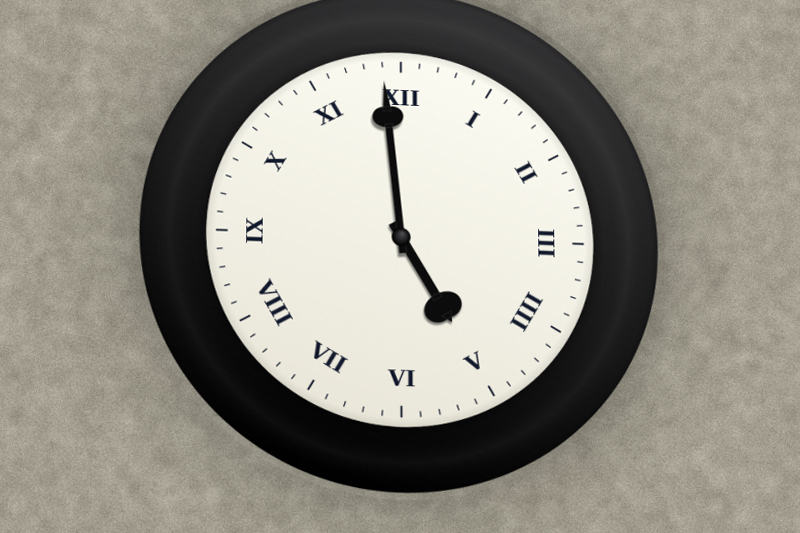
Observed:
{"hour": 4, "minute": 59}
